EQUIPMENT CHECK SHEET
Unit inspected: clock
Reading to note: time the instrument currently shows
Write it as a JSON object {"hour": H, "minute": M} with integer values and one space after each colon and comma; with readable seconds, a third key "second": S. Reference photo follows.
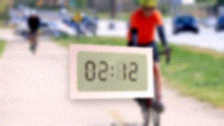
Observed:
{"hour": 2, "minute": 12}
